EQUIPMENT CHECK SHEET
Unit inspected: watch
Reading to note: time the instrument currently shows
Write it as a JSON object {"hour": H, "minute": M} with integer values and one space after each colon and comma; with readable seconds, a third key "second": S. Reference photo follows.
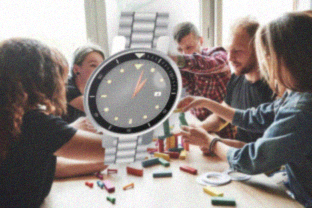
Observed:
{"hour": 1, "minute": 2}
